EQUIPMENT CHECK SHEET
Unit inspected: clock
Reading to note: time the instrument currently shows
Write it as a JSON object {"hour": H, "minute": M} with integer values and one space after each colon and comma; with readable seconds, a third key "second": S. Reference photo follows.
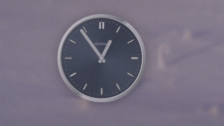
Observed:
{"hour": 12, "minute": 54}
